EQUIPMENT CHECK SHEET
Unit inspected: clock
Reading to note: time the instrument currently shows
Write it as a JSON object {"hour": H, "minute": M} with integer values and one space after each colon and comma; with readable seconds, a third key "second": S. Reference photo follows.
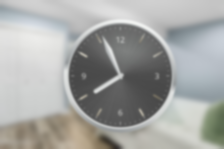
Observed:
{"hour": 7, "minute": 56}
